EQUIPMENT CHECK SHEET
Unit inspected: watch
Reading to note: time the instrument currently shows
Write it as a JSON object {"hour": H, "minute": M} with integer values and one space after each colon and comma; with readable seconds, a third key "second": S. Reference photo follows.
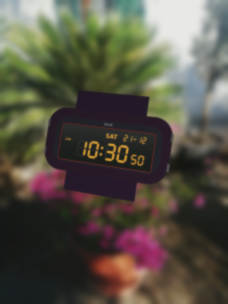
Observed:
{"hour": 10, "minute": 30, "second": 50}
